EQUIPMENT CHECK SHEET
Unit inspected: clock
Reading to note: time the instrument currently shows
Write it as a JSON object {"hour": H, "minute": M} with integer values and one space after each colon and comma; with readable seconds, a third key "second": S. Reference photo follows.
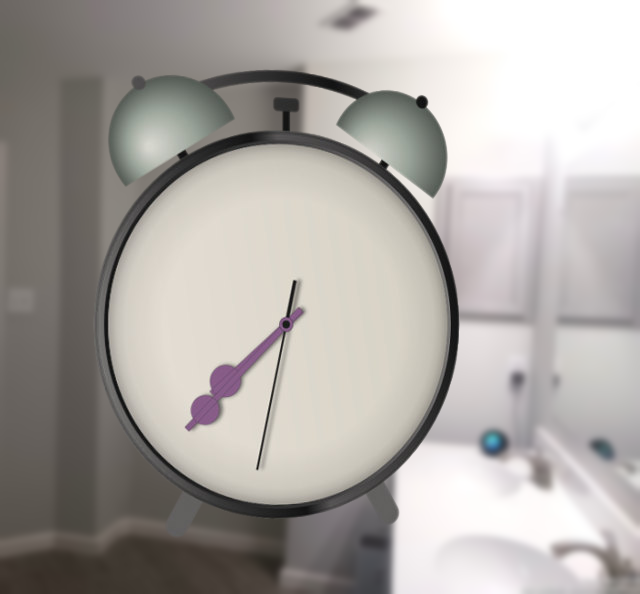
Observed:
{"hour": 7, "minute": 37, "second": 32}
